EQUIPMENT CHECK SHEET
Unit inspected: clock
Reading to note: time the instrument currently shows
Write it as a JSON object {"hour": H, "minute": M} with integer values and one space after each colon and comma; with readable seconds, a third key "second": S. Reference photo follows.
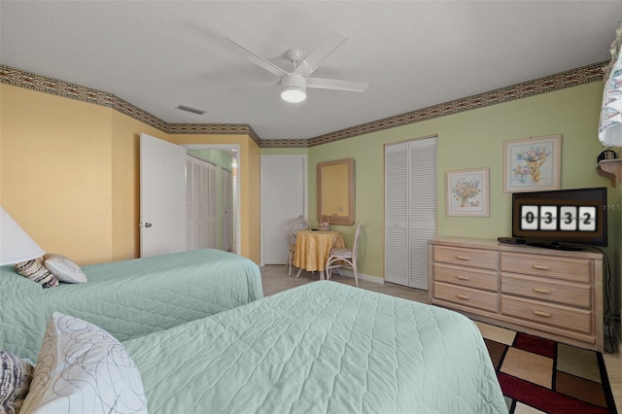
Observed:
{"hour": 3, "minute": 32}
